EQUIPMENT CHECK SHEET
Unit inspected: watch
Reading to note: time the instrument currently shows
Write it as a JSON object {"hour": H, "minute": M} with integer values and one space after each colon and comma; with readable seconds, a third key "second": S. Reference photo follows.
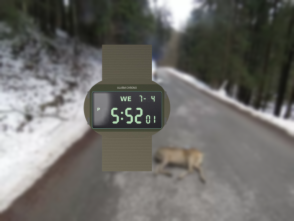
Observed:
{"hour": 5, "minute": 52, "second": 1}
